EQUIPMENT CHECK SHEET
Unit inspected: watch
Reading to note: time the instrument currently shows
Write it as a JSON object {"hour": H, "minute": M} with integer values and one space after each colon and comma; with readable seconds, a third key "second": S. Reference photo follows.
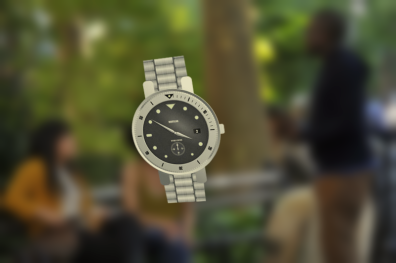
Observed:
{"hour": 3, "minute": 51}
